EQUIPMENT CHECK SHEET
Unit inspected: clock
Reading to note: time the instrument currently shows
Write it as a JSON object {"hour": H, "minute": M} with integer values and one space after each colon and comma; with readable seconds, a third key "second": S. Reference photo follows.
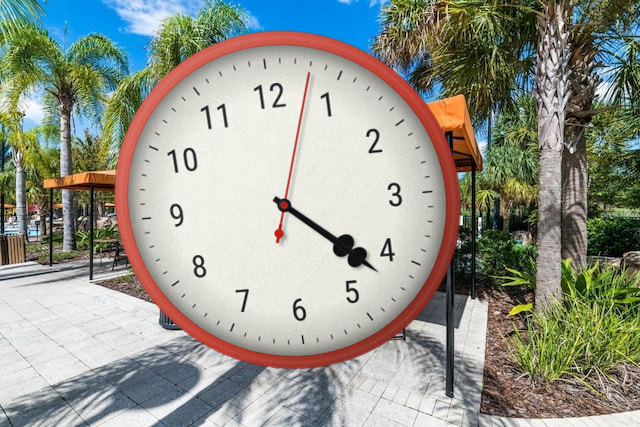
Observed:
{"hour": 4, "minute": 22, "second": 3}
